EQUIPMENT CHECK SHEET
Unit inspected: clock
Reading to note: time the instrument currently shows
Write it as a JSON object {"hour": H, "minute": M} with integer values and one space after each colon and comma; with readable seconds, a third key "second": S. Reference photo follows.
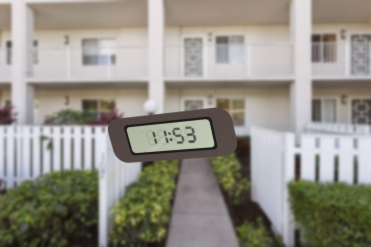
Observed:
{"hour": 11, "minute": 53}
